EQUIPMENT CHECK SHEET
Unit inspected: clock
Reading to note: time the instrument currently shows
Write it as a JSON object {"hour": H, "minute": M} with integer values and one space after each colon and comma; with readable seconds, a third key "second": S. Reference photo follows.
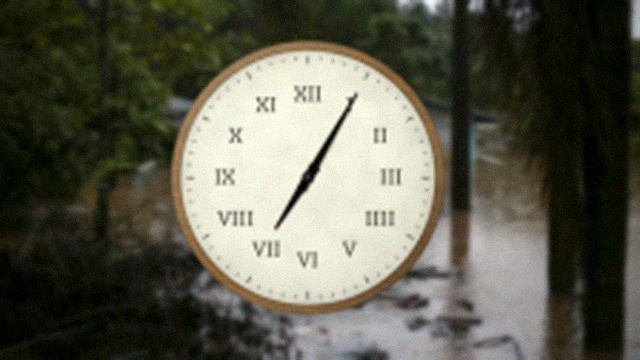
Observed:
{"hour": 7, "minute": 5}
